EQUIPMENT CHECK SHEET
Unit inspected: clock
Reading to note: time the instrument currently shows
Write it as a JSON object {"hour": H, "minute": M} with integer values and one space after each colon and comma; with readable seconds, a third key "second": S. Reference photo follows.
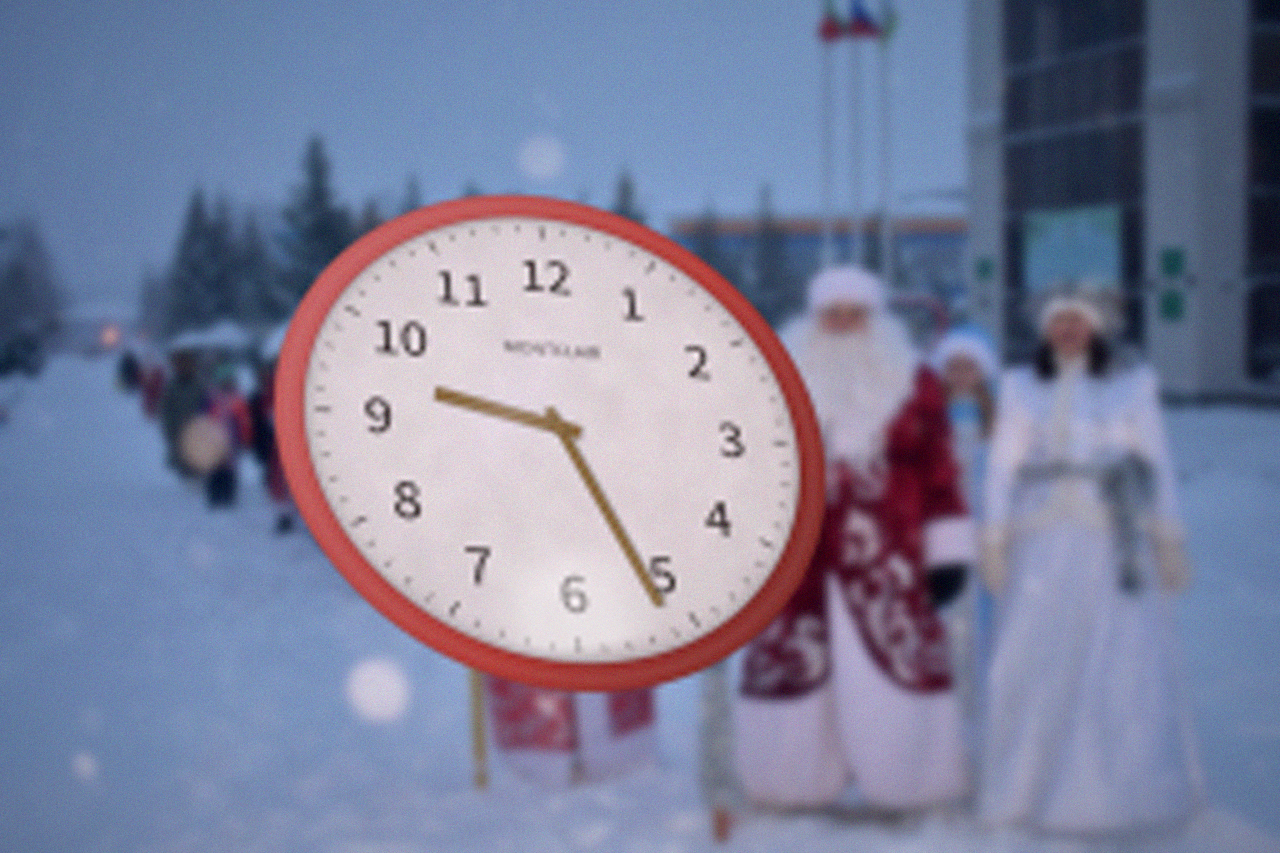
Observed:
{"hour": 9, "minute": 26}
